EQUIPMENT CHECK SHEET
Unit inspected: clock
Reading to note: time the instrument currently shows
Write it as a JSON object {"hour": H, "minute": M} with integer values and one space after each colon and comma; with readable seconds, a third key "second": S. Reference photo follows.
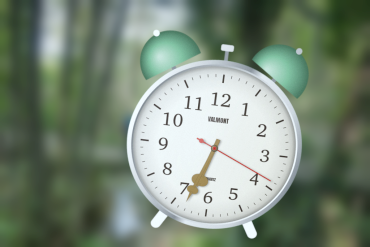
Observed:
{"hour": 6, "minute": 33, "second": 19}
